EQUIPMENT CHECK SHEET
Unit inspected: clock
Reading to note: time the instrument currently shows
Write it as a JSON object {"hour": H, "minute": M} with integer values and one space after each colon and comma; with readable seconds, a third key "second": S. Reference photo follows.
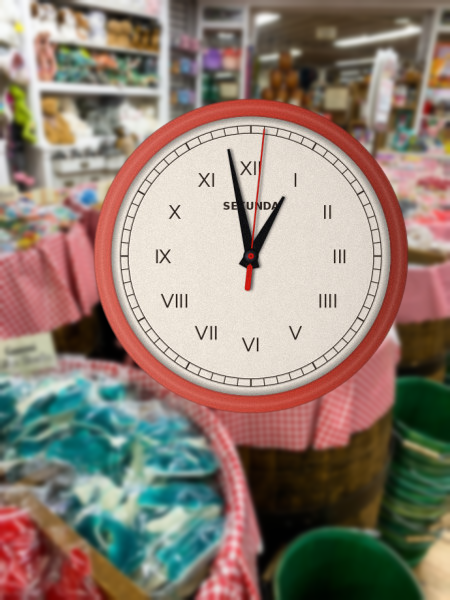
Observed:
{"hour": 12, "minute": 58, "second": 1}
